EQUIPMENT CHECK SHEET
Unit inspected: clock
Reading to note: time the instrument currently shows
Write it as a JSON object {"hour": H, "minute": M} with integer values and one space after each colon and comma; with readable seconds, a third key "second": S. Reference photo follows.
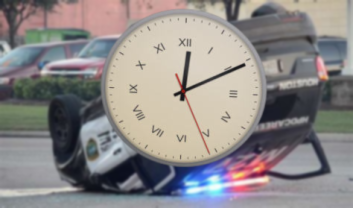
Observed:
{"hour": 12, "minute": 10, "second": 26}
